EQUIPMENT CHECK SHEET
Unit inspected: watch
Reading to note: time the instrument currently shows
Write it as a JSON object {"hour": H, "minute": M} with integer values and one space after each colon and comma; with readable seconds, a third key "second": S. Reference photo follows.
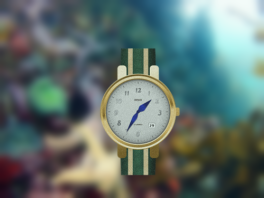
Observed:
{"hour": 1, "minute": 35}
